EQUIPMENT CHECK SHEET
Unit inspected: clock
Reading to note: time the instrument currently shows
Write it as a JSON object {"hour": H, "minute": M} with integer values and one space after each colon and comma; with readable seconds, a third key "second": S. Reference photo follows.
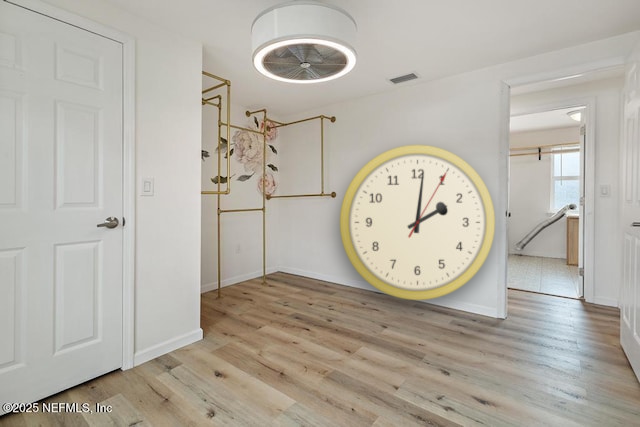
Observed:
{"hour": 2, "minute": 1, "second": 5}
